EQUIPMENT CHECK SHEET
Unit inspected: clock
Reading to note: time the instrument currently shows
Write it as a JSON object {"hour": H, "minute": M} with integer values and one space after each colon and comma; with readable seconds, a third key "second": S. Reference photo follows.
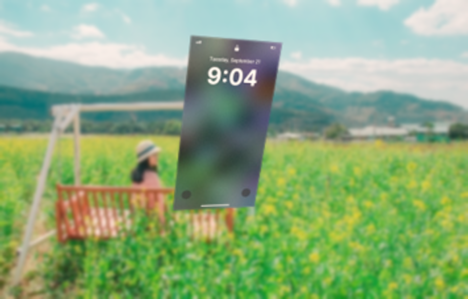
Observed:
{"hour": 9, "minute": 4}
